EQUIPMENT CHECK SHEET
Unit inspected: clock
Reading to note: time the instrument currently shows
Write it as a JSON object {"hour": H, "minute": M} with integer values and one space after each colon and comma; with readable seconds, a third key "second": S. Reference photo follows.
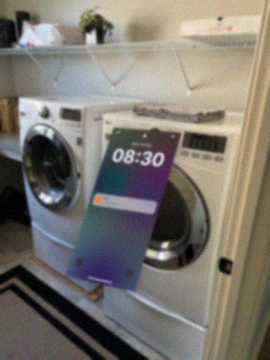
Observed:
{"hour": 8, "minute": 30}
